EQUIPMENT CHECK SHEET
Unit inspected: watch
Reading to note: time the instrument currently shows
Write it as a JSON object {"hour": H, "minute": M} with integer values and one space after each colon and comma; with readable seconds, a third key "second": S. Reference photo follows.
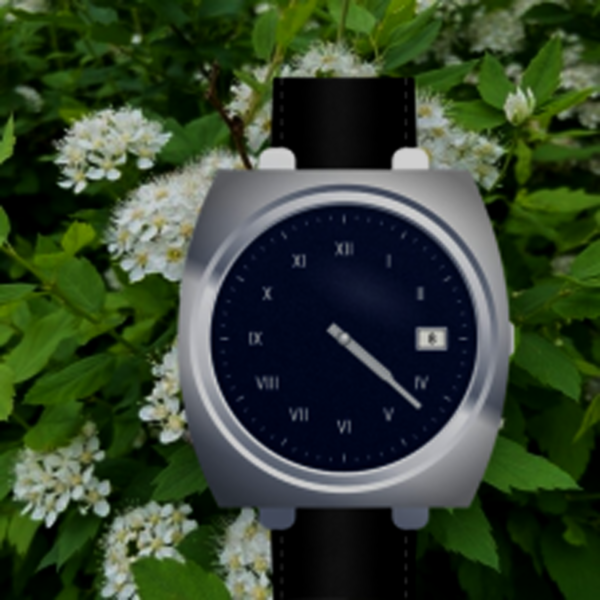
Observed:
{"hour": 4, "minute": 22}
